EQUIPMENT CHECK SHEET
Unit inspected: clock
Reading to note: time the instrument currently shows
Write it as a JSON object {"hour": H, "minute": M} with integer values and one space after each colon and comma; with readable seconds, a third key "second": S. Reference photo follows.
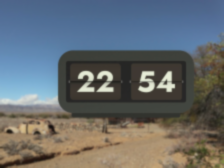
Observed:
{"hour": 22, "minute": 54}
